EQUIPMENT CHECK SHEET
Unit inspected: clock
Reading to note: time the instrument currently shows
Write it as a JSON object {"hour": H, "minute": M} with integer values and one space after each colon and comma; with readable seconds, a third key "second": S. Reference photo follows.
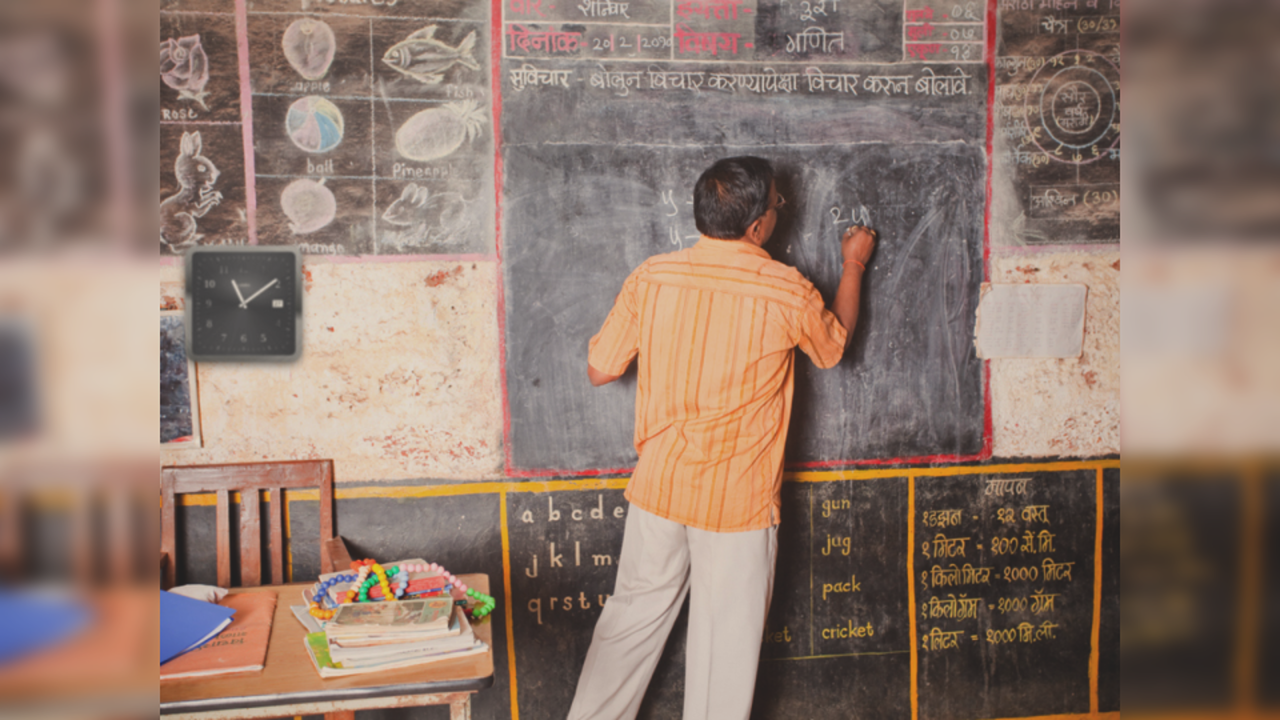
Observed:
{"hour": 11, "minute": 9}
